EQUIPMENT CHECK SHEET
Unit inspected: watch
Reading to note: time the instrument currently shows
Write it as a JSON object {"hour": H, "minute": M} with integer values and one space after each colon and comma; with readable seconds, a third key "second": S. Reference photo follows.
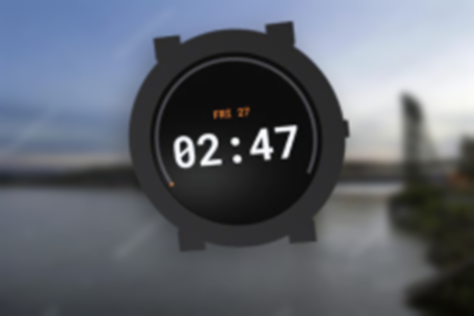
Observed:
{"hour": 2, "minute": 47}
